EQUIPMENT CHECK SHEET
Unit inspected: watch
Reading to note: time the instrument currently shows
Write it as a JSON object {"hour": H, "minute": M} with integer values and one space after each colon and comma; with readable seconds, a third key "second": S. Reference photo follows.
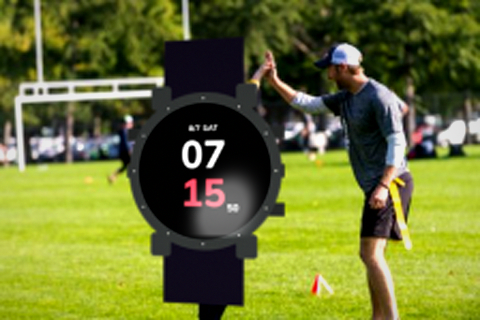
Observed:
{"hour": 7, "minute": 15}
